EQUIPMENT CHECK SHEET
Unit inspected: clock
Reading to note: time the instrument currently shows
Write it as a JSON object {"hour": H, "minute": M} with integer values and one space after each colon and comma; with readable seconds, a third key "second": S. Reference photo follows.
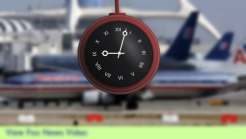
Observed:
{"hour": 9, "minute": 3}
